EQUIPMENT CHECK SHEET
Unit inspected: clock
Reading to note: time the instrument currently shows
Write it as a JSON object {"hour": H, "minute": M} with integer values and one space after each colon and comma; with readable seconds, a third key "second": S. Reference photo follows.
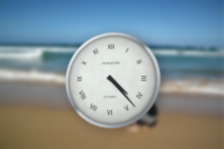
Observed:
{"hour": 4, "minute": 23}
